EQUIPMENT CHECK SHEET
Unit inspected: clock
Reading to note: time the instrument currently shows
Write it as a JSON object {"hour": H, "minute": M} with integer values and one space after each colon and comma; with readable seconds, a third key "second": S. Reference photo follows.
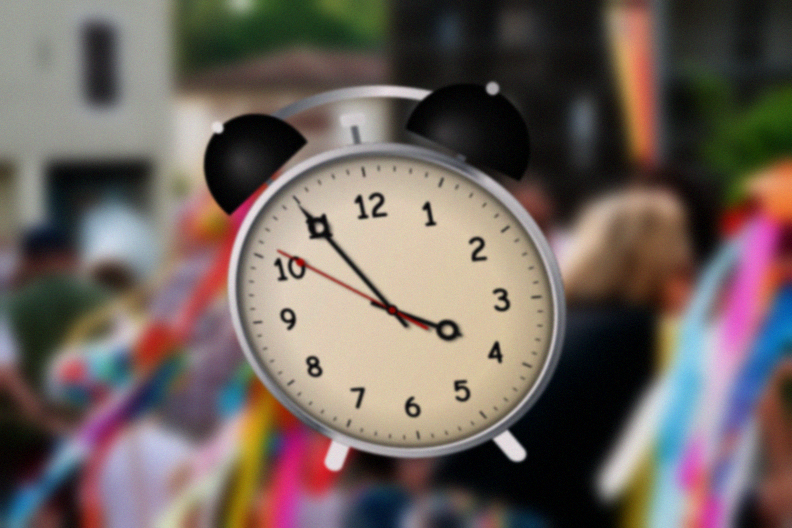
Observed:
{"hour": 3, "minute": 54, "second": 51}
